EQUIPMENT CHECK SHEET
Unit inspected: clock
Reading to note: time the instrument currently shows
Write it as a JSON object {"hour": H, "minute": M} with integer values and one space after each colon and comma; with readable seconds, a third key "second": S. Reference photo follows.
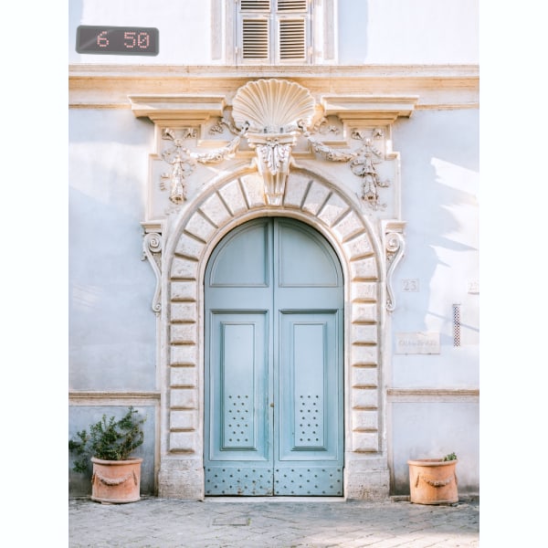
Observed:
{"hour": 6, "minute": 50}
